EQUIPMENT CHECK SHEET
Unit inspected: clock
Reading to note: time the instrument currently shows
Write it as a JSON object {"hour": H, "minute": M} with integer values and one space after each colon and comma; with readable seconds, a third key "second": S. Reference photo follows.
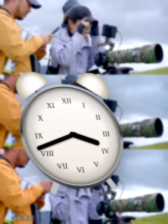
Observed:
{"hour": 3, "minute": 42}
